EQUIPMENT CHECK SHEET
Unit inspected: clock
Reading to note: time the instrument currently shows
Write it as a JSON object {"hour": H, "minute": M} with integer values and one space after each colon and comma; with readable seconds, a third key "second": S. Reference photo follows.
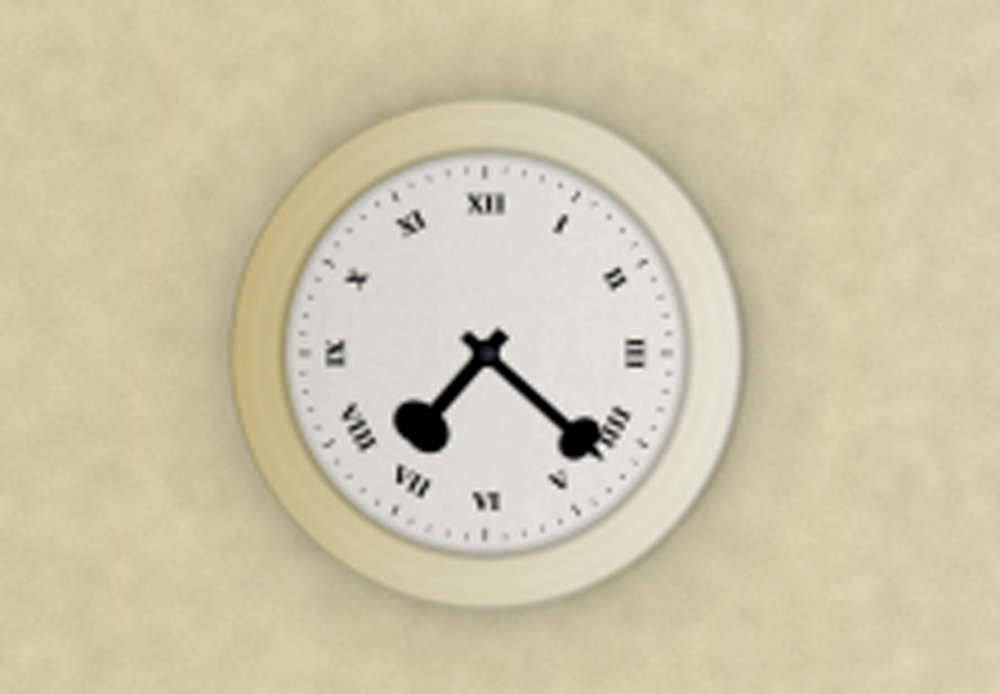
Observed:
{"hour": 7, "minute": 22}
